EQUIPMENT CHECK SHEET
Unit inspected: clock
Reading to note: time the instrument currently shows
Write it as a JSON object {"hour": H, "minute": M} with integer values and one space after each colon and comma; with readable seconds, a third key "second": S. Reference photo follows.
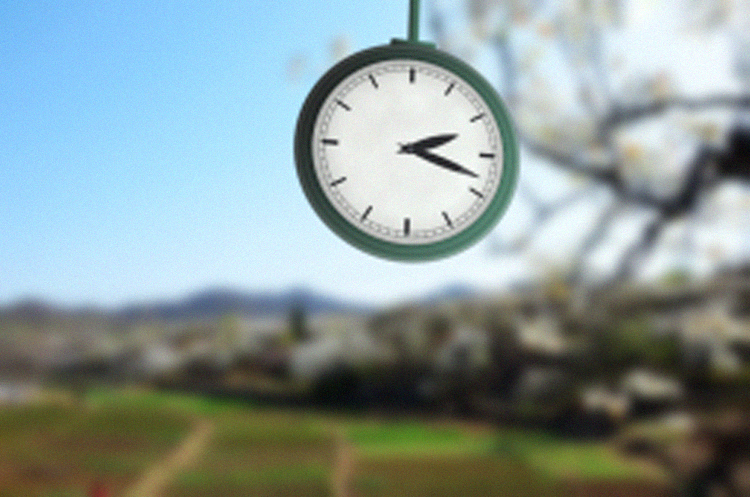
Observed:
{"hour": 2, "minute": 18}
